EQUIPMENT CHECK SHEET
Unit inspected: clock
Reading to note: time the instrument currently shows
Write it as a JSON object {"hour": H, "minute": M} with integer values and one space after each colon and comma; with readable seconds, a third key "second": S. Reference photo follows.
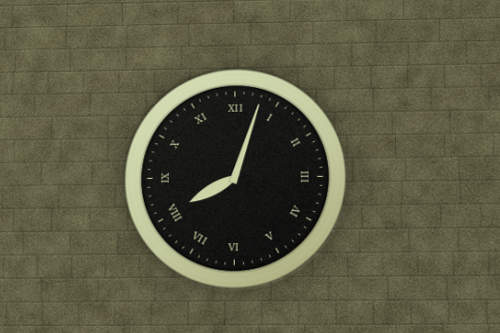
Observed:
{"hour": 8, "minute": 3}
